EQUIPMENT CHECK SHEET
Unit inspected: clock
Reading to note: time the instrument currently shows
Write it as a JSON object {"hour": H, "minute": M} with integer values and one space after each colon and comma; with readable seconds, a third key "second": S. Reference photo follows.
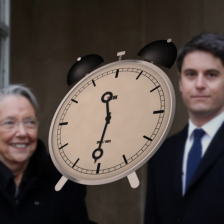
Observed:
{"hour": 11, "minute": 31}
